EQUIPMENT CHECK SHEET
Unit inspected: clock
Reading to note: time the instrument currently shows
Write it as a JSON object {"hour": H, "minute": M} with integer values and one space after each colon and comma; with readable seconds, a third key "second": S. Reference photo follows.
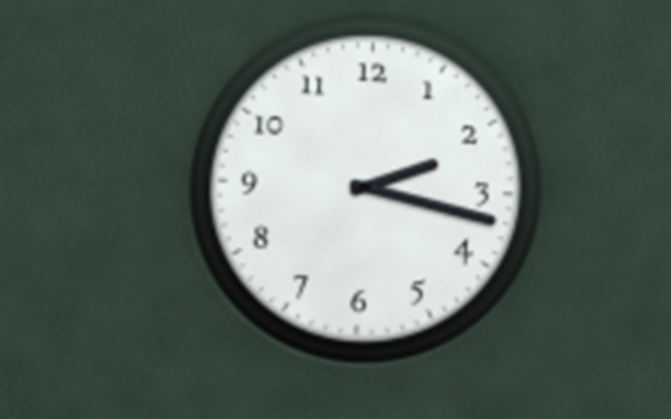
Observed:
{"hour": 2, "minute": 17}
